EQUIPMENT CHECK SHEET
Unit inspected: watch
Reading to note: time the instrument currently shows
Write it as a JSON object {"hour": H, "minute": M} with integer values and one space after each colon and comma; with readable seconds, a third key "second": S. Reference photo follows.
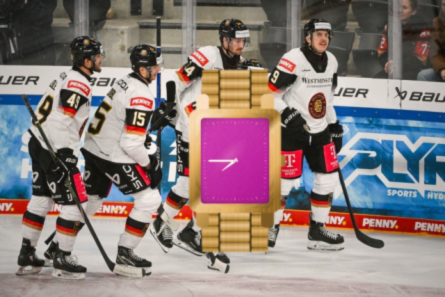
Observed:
{"hour": 7, "minute": 45}
